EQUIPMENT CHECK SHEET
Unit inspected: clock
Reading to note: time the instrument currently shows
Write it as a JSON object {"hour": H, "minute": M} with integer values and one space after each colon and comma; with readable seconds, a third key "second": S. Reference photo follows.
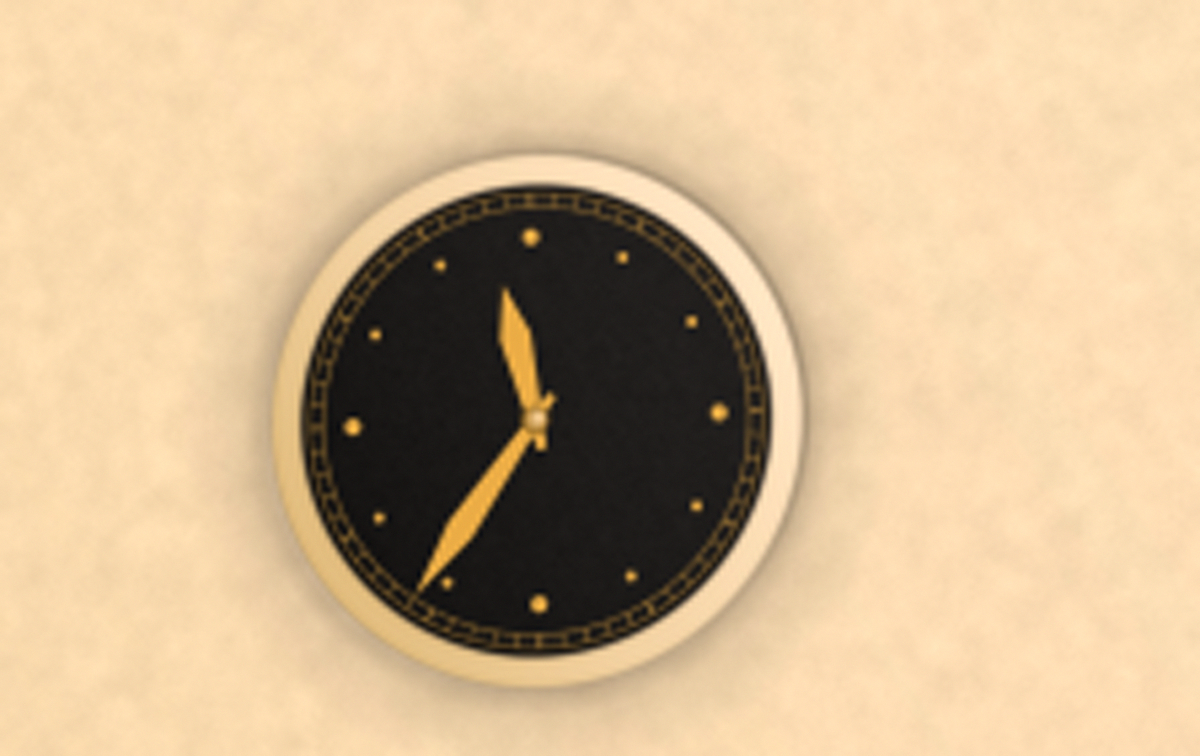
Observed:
{"hour": 11, "minute": 36}
